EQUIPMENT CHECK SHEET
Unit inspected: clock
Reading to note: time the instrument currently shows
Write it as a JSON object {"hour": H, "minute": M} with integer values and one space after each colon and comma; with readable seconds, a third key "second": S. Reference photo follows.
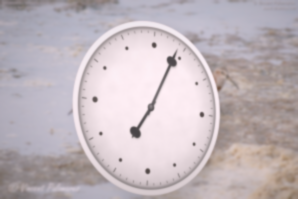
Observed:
{"hour": 7, "minute": 4}
